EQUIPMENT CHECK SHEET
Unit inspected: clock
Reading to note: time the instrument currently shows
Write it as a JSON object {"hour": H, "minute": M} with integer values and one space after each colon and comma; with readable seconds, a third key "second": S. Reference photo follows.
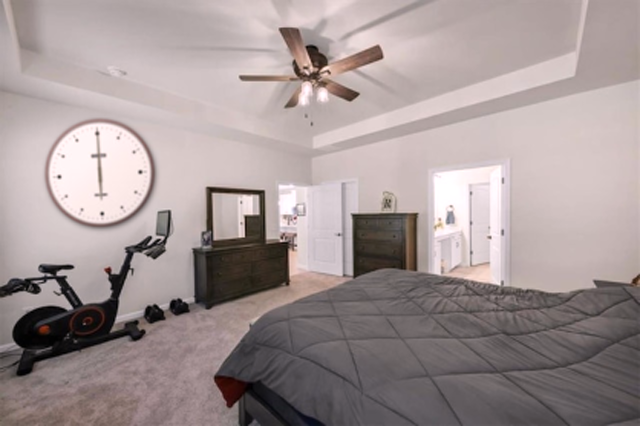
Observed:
{"hour": 6, "minute": 0}
